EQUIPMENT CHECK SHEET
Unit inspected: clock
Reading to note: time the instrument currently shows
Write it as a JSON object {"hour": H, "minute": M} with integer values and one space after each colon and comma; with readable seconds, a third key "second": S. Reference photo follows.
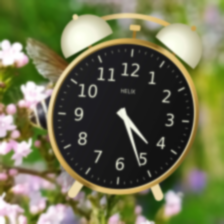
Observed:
{"hour": 4, "minute": 26}
